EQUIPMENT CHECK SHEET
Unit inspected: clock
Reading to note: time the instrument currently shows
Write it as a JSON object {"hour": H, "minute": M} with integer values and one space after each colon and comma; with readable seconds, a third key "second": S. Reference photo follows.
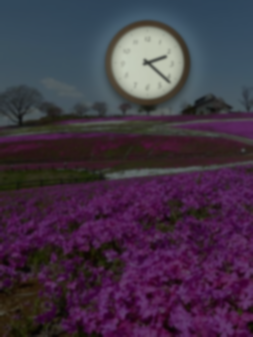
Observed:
{"hour": 2, "minute": 22}
